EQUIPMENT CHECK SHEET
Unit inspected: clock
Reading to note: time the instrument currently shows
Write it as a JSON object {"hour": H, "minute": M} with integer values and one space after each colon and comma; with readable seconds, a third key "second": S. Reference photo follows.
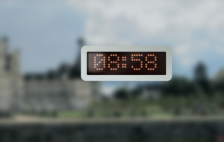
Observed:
{"hour": 8, "minute": 58}
